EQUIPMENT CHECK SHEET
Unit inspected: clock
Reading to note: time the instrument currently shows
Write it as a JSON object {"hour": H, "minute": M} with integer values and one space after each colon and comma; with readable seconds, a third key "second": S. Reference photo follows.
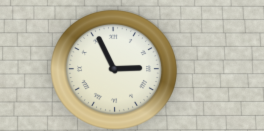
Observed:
{"hour": 2, "minute": 56}
